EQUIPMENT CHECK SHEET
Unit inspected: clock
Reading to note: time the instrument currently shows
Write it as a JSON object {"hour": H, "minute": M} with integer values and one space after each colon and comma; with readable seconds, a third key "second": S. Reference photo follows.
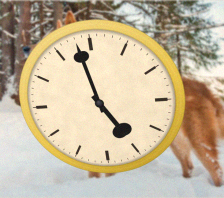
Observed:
{"hour": 4, "minute": 58}
